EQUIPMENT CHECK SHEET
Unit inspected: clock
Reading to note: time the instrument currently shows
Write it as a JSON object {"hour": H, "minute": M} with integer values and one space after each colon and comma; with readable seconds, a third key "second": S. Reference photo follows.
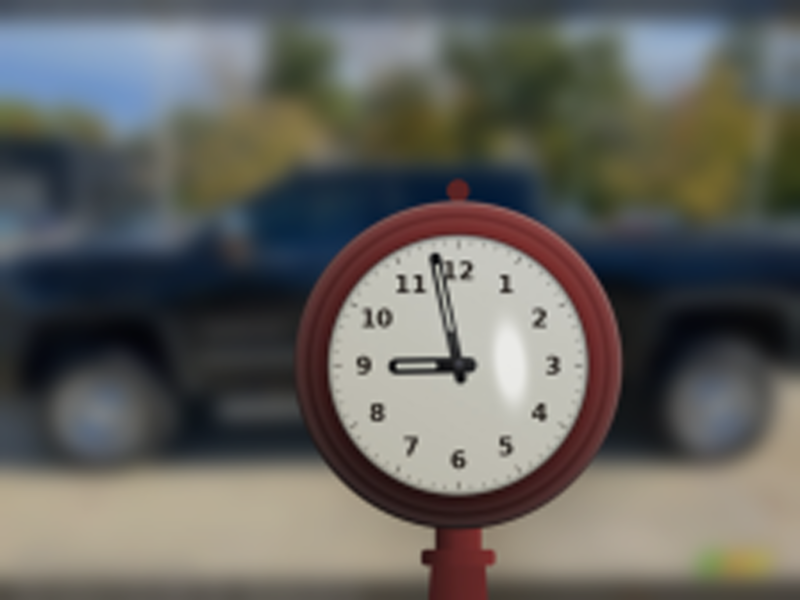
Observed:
{"hour": 8, "minute": 58}
